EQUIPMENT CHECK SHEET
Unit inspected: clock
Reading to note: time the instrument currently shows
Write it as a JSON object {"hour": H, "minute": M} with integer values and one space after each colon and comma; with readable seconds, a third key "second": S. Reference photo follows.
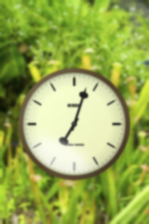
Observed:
{"hour": 7, "minute": 3}
